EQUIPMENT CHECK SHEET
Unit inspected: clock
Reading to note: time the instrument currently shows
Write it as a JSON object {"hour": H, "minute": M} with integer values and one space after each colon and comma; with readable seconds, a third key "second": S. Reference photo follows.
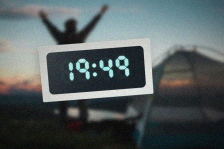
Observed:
{"hour": 19, "minute": 49}
